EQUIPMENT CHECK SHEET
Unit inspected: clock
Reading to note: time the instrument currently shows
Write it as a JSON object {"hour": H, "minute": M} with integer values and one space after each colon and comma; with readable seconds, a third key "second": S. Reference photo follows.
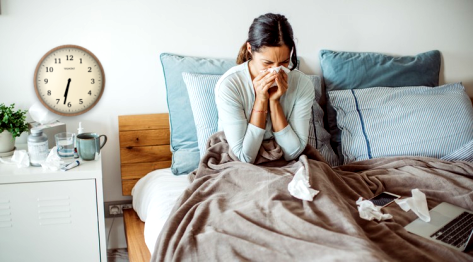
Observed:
{"hour": 6, "minute": 32}
